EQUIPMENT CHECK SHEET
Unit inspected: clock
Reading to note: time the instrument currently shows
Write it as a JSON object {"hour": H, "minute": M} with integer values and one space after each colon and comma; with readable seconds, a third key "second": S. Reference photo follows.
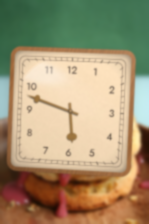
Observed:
{"hour": 5, "minute": 48}
